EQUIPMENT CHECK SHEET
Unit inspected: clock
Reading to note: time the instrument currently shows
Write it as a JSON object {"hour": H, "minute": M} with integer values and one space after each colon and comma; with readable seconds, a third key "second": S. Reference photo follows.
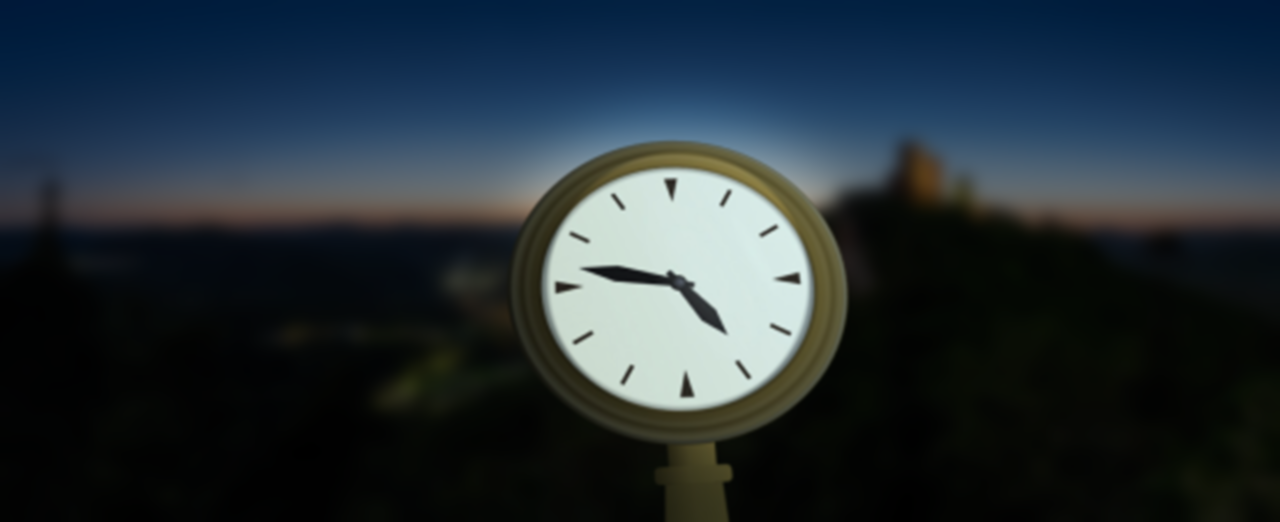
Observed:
{"hour": 4, "minute": 47}
